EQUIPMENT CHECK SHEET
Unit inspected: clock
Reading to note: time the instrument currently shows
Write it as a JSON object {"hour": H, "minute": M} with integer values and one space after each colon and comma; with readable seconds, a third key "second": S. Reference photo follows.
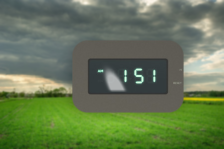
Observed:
{"hour": 1, "minute": 51}
